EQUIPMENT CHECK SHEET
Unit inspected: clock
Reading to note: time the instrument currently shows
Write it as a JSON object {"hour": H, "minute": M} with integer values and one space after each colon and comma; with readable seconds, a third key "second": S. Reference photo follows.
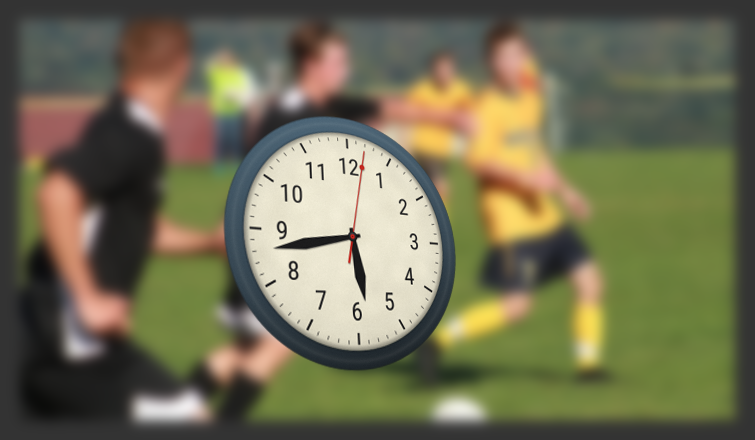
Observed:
{"hour": 5, "minute": 43, "second": 2}
